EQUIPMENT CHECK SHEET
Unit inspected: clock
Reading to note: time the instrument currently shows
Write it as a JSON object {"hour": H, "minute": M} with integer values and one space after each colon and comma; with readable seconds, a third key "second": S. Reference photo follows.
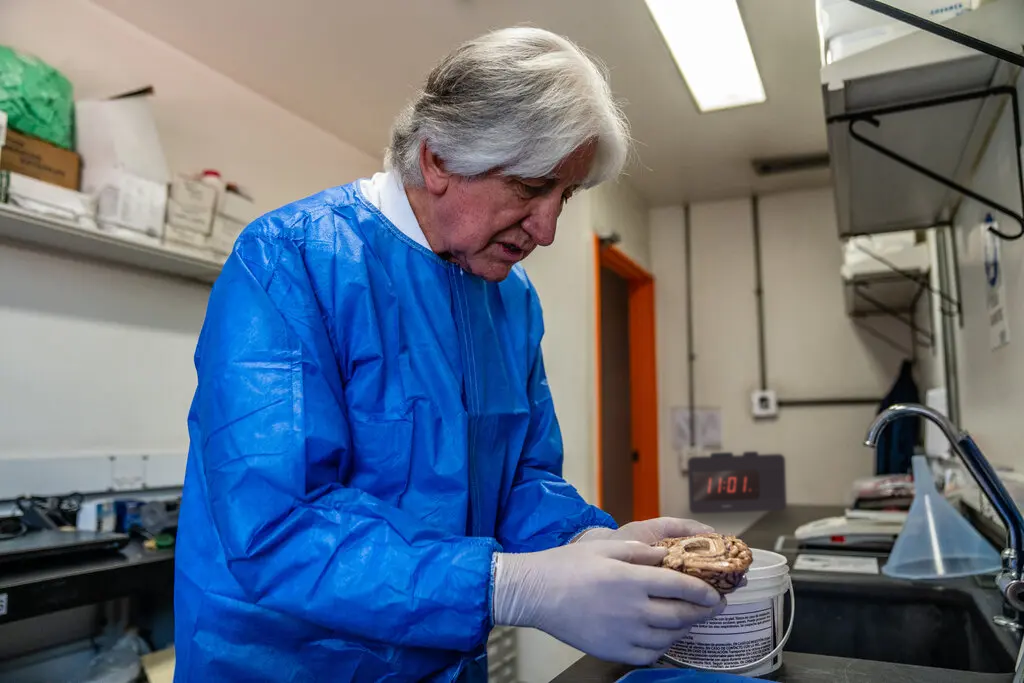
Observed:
{"hour": 11, "minute": 1}
